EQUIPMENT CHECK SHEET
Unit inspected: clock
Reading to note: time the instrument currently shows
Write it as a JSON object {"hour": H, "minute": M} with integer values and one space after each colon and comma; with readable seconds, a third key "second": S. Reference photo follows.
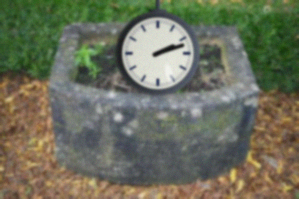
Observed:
{"hour": 2, "minute": 12}
